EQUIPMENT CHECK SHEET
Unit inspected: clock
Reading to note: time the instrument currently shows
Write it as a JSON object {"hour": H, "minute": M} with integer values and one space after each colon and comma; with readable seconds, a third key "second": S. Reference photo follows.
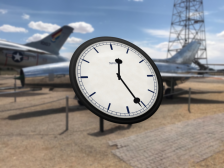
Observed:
{"hour": 12, "minute": 26}
